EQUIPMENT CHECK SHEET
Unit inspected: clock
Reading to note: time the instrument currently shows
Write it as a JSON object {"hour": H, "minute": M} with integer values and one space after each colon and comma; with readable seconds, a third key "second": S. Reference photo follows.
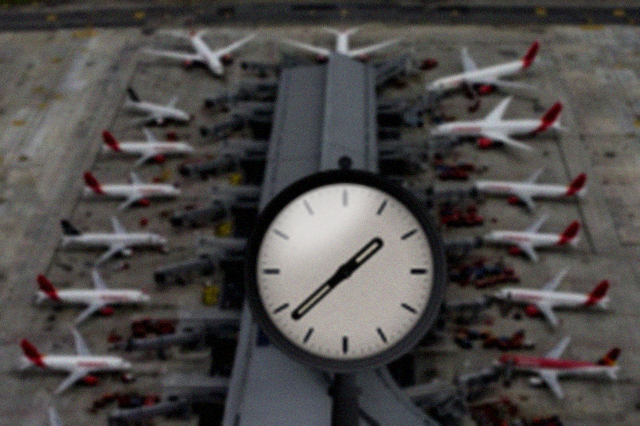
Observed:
{"hour": 1, "minute": 38}
